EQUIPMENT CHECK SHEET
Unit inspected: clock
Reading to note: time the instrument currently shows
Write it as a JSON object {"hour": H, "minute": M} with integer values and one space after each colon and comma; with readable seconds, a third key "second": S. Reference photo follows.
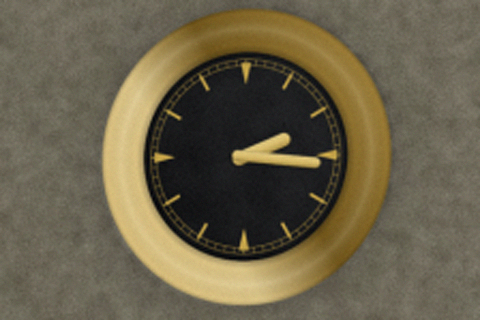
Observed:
{"hour": 2, "minute": 16}
